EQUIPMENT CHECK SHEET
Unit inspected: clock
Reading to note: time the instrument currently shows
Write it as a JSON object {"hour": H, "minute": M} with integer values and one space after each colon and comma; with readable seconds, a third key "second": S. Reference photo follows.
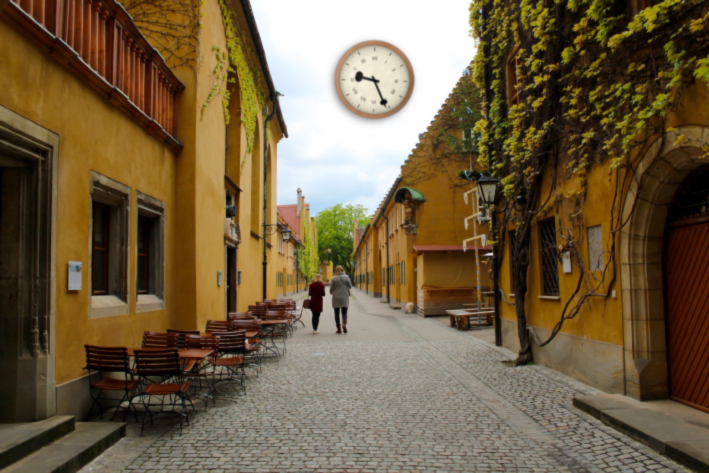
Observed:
{"hour": 9, "minute": 26}
